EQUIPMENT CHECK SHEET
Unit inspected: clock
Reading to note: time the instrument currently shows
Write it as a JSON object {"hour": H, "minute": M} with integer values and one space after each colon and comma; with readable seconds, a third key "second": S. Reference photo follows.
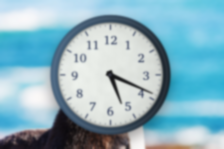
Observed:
{"hour": 5, "minute": 19}
